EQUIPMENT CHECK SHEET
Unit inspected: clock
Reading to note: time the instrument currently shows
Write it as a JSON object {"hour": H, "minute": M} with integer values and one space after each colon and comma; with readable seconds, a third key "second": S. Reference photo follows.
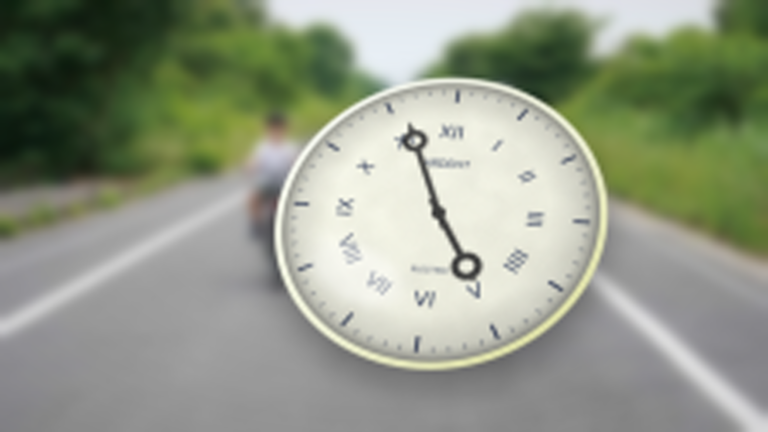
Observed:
{"hour": 4, "minute": 56}
